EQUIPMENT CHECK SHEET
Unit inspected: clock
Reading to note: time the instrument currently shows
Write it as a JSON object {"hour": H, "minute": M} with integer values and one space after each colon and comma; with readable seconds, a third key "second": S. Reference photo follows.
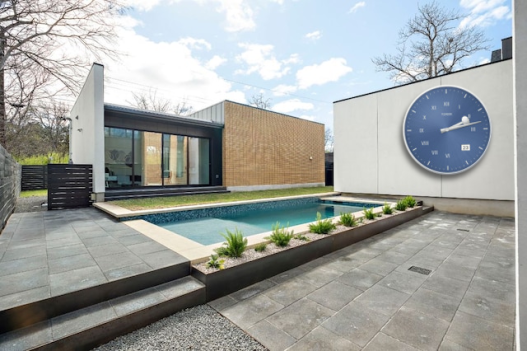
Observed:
{"hour": 2, "minute": 13}
